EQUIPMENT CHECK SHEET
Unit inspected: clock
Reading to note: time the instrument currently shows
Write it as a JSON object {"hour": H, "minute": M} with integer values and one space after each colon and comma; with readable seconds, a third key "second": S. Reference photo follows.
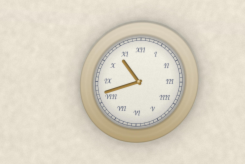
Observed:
{"hour": 10, "minute": 42}
